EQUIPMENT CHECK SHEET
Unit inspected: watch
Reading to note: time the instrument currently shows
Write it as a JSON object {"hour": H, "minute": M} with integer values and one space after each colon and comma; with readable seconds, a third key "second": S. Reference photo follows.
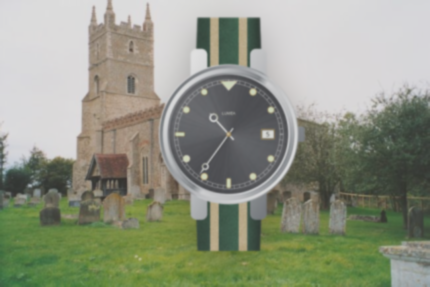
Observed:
{"hour": 10, "minute": 36}
